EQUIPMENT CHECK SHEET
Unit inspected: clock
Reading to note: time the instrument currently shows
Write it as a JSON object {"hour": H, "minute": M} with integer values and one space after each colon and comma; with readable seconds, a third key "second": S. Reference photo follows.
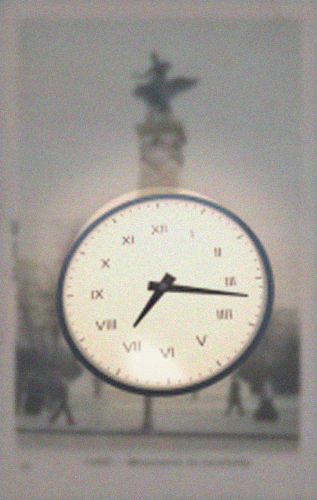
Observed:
{"hour": 7, "minute": 17}
